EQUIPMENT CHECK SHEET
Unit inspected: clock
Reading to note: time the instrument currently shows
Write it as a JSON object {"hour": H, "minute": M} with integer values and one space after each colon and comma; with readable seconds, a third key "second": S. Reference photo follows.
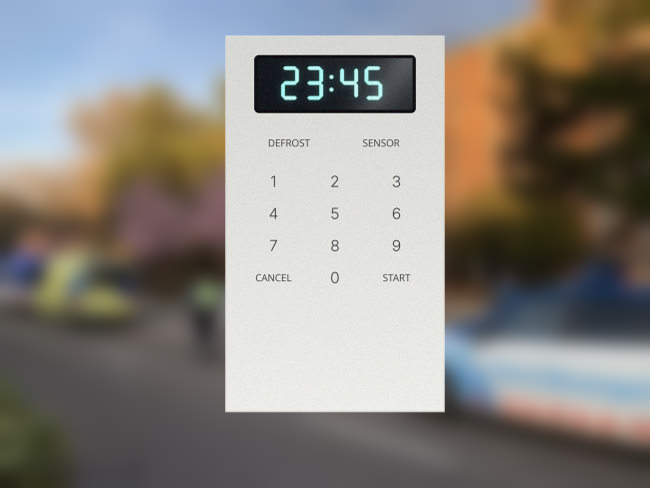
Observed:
{"hour": 23, "minute": 45}
